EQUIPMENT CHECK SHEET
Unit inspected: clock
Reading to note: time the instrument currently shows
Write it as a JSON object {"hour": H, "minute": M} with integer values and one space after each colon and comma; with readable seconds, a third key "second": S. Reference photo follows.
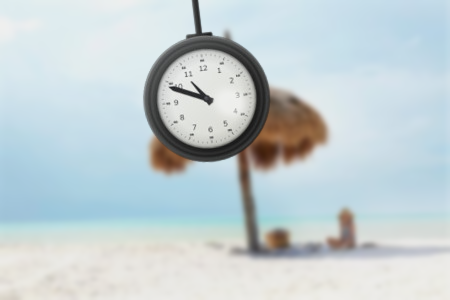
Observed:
{"hour": 10, "minute": 49}
